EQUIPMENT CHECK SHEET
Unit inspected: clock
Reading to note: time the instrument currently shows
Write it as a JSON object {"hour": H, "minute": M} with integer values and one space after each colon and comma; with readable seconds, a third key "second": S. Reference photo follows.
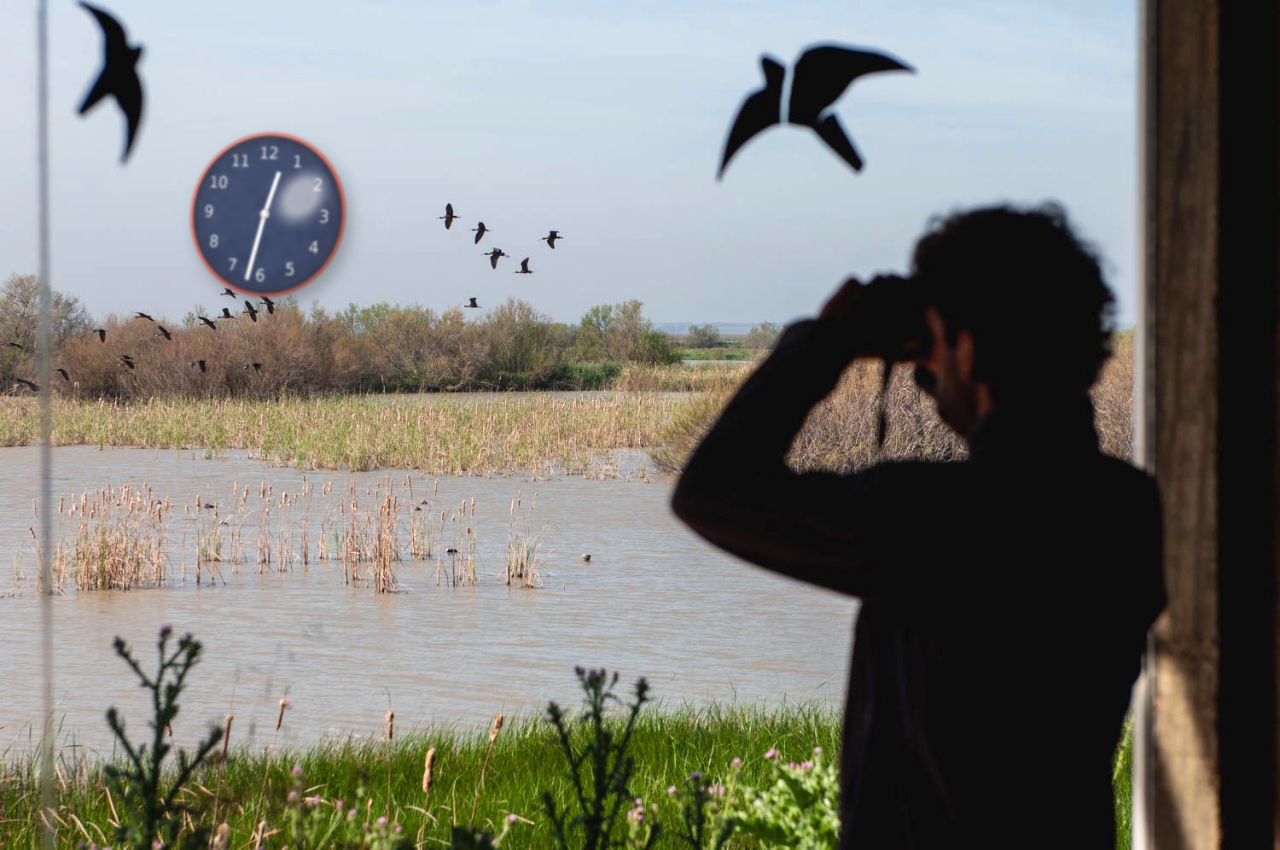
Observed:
{"hour": 12, "minute": 32}
